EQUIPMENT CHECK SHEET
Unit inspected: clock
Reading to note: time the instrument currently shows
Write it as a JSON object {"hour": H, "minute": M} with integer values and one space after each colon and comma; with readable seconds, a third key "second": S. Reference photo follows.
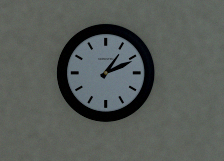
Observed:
{"hour": 1, "minute": 11}
